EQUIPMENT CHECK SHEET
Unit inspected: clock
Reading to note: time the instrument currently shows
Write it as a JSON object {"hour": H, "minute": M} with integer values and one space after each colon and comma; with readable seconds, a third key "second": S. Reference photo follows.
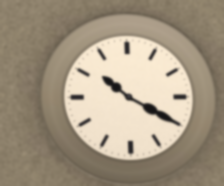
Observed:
{"hour": 10, "minute": 20}
